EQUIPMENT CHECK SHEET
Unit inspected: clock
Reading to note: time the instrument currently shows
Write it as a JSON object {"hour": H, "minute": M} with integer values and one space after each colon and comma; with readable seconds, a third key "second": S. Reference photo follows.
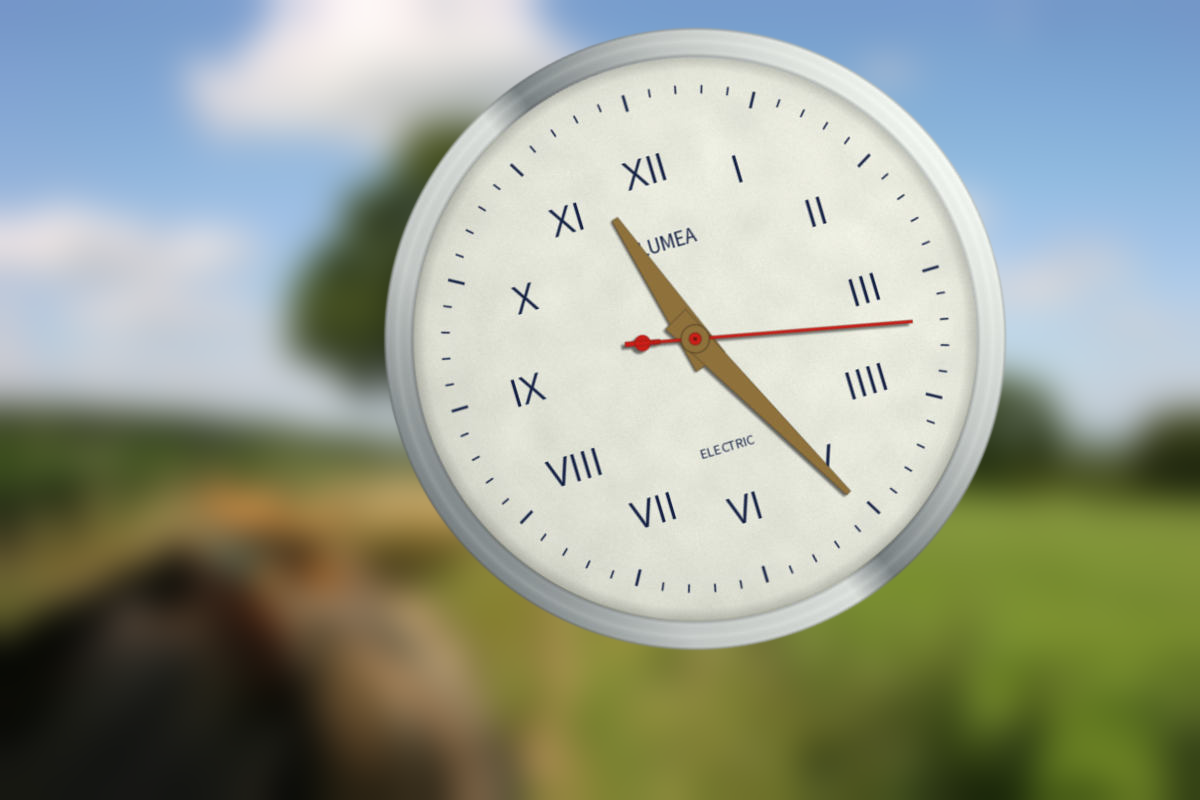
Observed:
{"hour": 11, "minute": 25, "second": 17}
